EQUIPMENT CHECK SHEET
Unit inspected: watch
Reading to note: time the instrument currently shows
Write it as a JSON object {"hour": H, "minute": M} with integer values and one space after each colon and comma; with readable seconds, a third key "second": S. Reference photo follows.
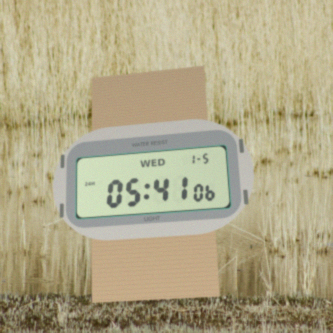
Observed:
{"hour": 5, "minute": 41, "second": 6}
